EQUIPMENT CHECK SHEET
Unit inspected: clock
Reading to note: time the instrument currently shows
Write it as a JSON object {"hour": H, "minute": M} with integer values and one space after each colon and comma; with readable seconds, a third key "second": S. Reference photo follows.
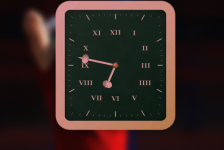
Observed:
{"hour": 6, "minute": 47}
